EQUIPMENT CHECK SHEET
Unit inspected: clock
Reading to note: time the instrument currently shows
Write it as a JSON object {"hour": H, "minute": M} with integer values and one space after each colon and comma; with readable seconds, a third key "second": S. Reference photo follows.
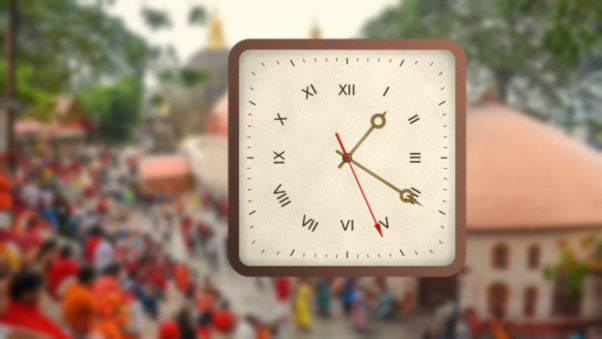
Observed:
{"hour": 1, "minute": 20, "second": 26}
